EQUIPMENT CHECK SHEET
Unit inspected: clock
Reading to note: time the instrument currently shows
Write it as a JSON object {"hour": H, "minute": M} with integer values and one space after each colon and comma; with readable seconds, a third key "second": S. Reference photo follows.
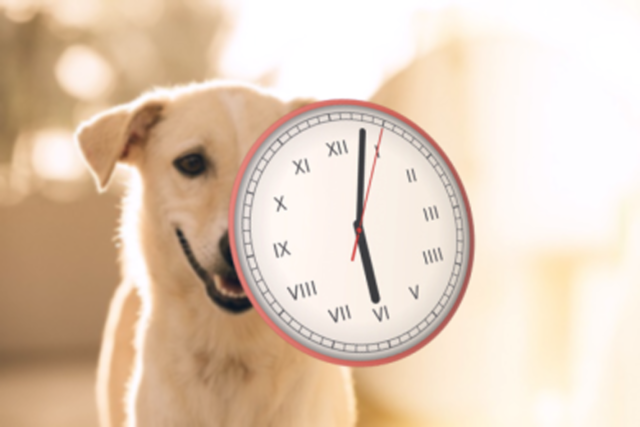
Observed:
{"hour": 6, "minute": 3, "second": 5}
